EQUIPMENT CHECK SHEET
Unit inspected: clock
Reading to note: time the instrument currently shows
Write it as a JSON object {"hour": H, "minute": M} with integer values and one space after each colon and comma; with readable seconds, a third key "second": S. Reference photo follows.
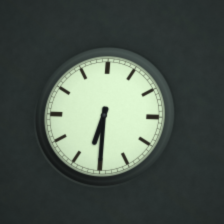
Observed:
{"hour": 6, "minute": 30}
